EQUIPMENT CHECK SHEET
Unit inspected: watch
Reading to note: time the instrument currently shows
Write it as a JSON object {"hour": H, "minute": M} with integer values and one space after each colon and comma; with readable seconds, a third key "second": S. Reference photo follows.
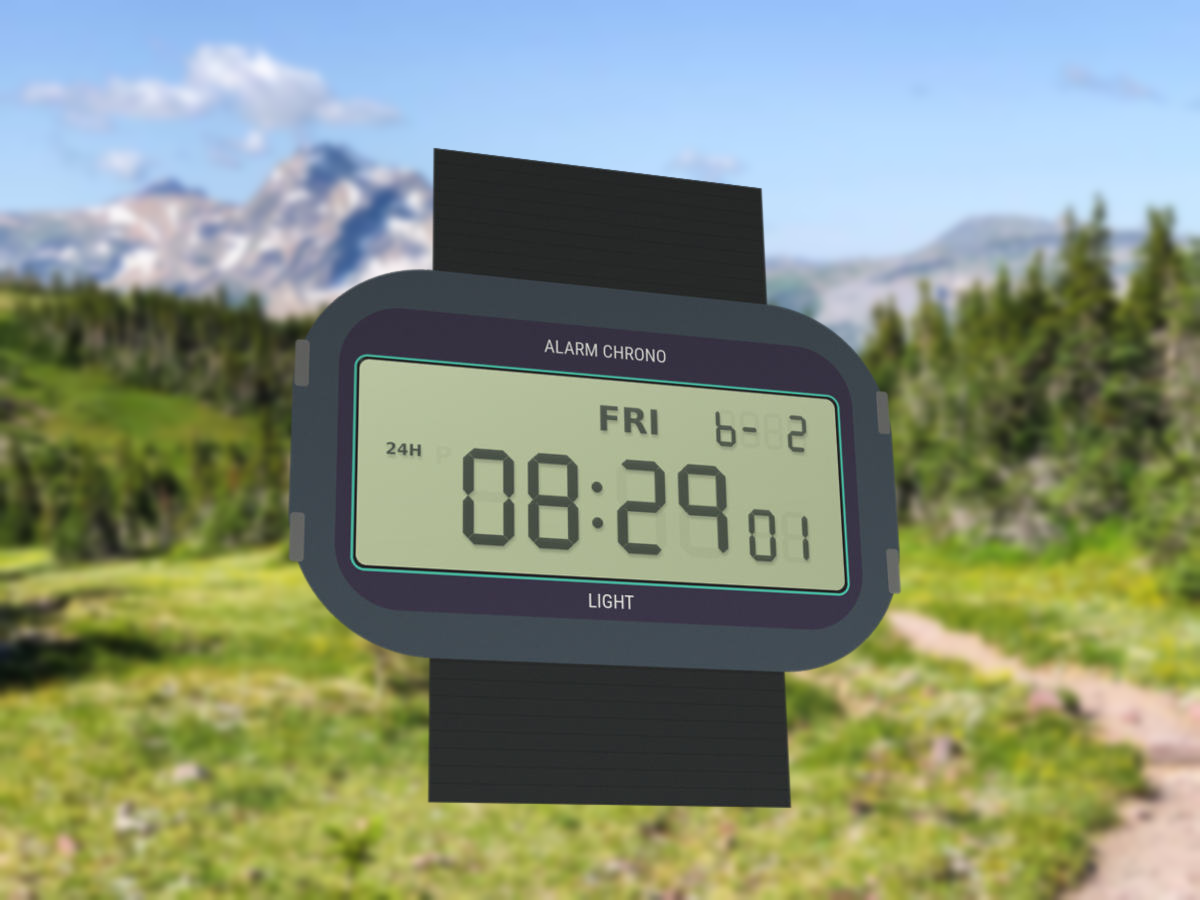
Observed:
{"hour": 8, "minute": 29, "second": 1}
